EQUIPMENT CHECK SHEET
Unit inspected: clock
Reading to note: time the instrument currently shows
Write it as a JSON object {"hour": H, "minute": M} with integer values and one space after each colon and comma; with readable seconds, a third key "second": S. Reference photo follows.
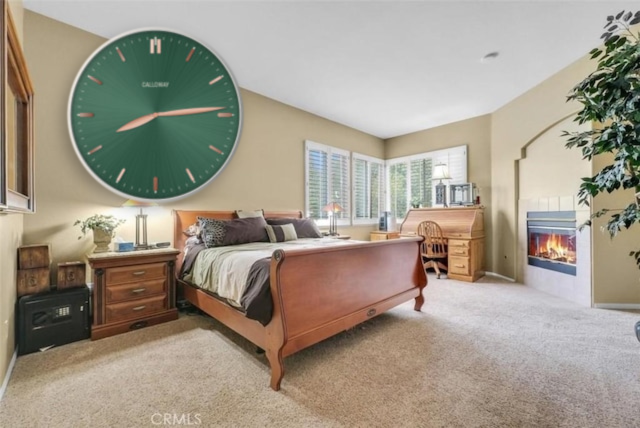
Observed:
{"hour": 8, "minute": 14}
